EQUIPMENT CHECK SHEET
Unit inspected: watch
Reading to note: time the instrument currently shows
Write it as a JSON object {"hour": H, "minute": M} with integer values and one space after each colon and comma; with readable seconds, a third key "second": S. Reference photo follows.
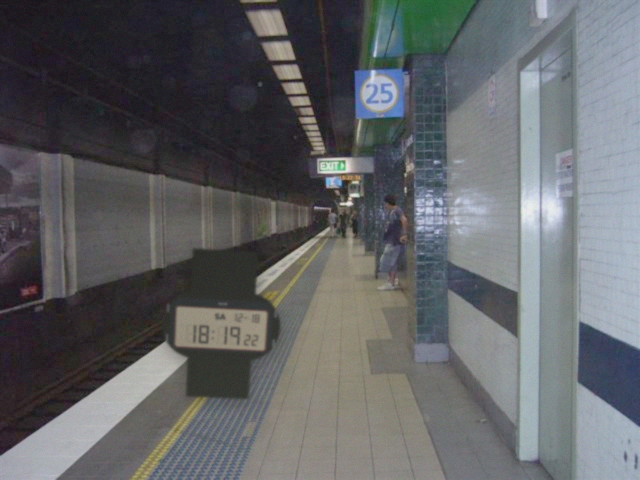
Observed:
{"hour": 18, "minute": 19, "second": 22}
